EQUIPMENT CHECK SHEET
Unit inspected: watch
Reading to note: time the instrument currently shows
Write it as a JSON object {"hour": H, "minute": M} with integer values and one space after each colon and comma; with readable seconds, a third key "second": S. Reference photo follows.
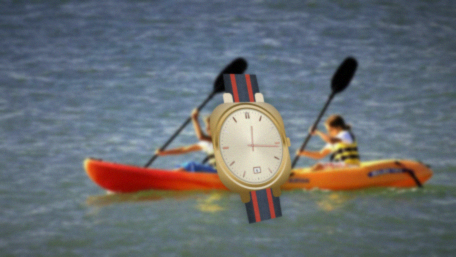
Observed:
{"hour": 12, "minute": 16}
